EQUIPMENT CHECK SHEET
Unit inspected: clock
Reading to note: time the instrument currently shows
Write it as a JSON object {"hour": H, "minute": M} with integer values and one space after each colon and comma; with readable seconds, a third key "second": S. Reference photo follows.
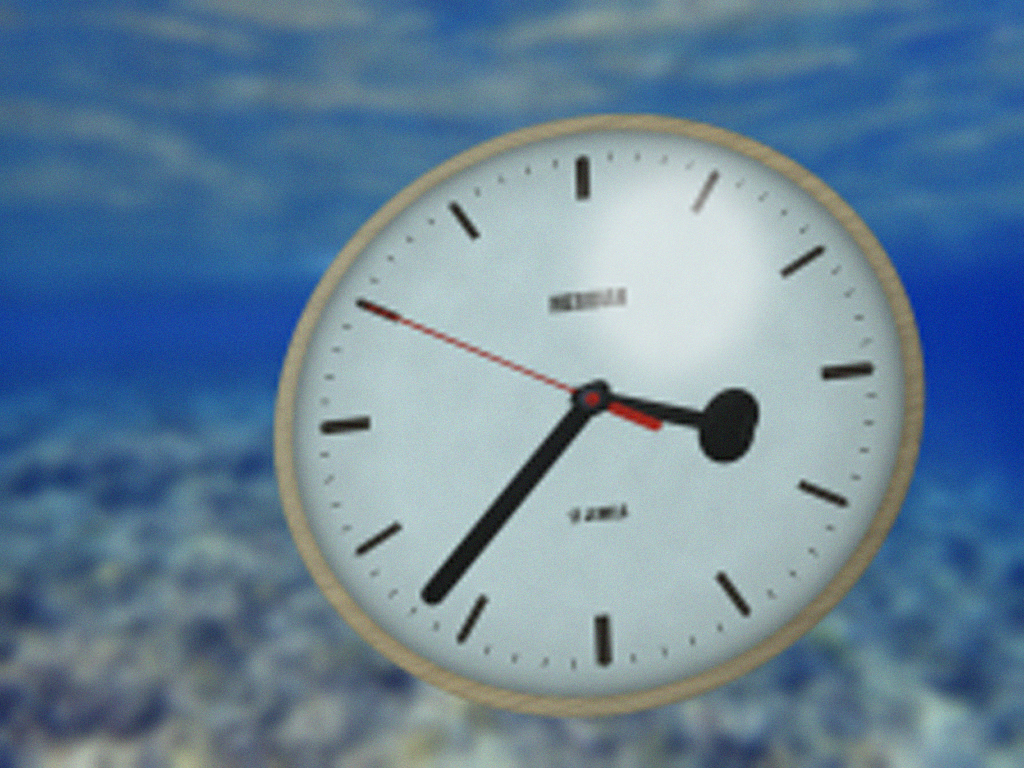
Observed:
{"hour": 3, "minute": 36, "second": 50}
